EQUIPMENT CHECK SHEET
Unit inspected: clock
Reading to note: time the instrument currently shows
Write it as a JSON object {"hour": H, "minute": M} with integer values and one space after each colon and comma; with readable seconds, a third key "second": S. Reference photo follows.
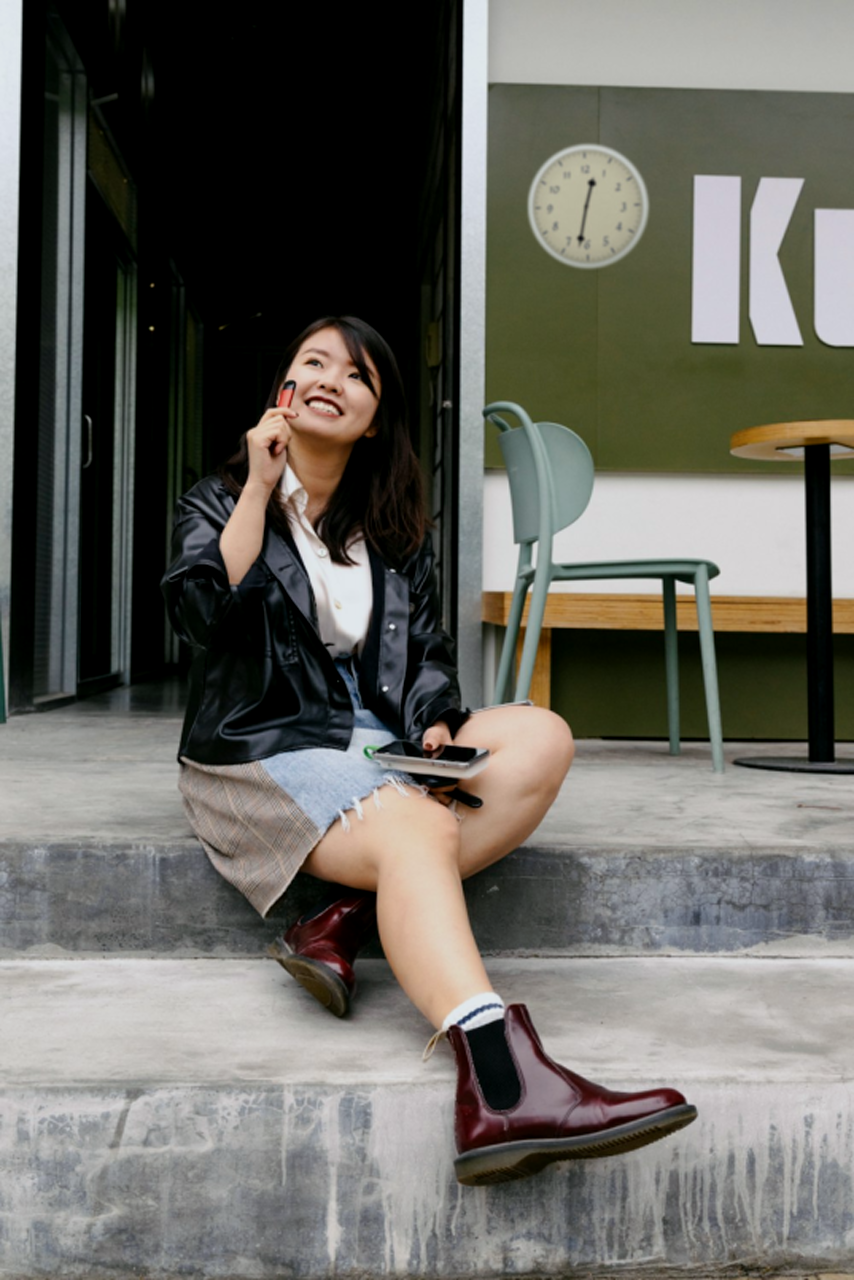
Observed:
{"hour": 12, "minute": 32}
